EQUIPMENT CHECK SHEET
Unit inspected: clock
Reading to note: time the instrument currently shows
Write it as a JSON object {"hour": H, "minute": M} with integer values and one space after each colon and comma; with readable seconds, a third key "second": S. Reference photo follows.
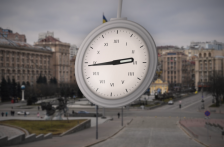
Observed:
{"hour": 2, "minute": 44}
